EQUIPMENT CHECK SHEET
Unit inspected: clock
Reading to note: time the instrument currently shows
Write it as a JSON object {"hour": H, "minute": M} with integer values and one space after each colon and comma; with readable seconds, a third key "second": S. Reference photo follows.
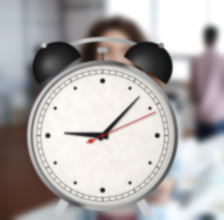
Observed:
{"hour": 9, "minute": 7, "second": 11}
